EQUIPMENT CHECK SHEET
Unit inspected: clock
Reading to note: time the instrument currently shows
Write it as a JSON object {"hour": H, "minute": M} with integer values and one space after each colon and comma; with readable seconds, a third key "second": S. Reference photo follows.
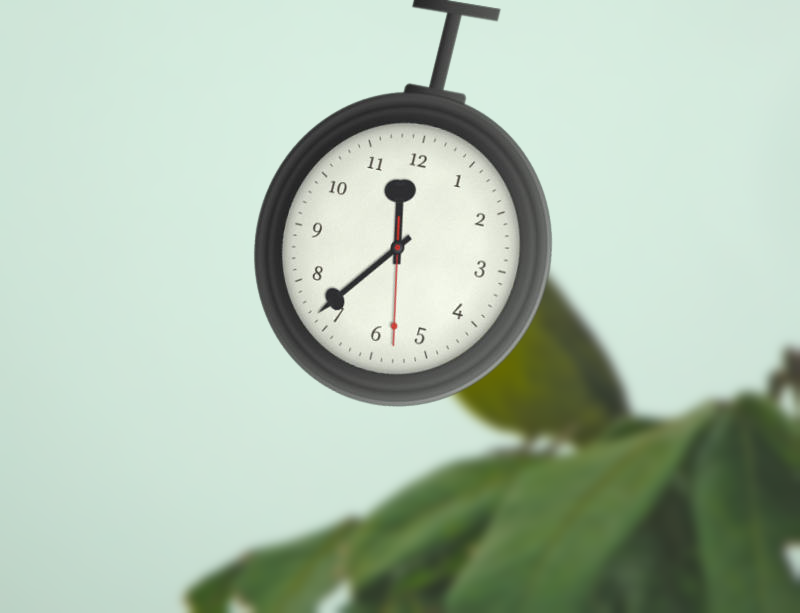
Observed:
{"hour": 11, "minute": 36, "second": 28}
